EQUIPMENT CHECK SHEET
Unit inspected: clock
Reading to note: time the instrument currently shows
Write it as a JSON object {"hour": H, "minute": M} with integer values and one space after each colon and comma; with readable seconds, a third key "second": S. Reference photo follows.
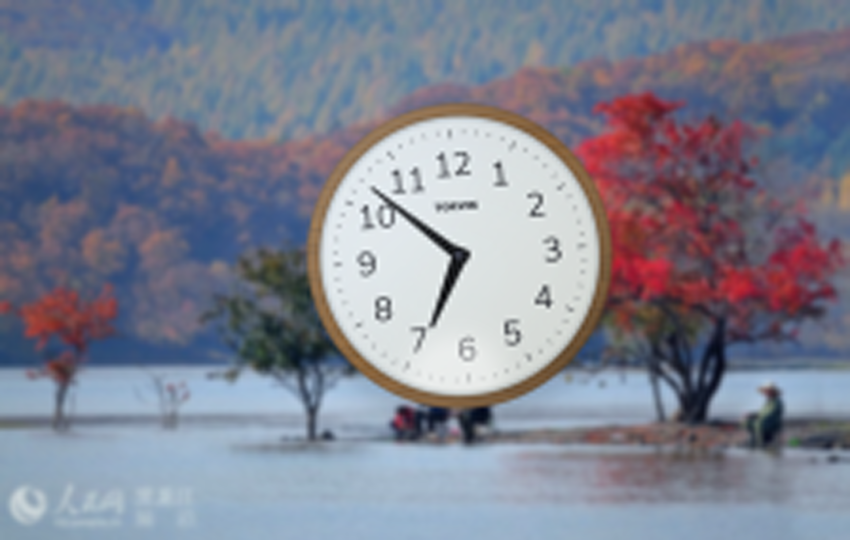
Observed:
{"hour": 6, "minute": 52}
